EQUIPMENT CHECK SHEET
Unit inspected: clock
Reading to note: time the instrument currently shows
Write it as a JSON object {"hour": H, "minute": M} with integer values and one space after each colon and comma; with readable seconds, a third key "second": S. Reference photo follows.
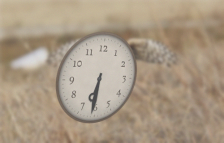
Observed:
{"hour": 6, "minute": 31}
